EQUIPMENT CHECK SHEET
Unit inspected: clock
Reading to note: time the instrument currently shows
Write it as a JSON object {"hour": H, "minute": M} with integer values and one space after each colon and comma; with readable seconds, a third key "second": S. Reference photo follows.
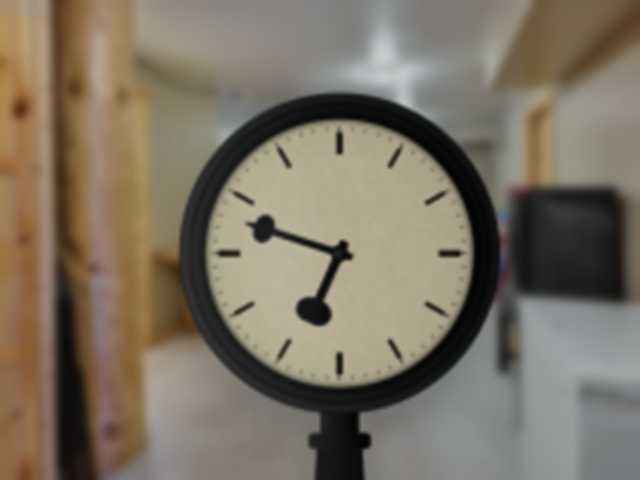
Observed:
{"hour": 6, "minute": 48}
